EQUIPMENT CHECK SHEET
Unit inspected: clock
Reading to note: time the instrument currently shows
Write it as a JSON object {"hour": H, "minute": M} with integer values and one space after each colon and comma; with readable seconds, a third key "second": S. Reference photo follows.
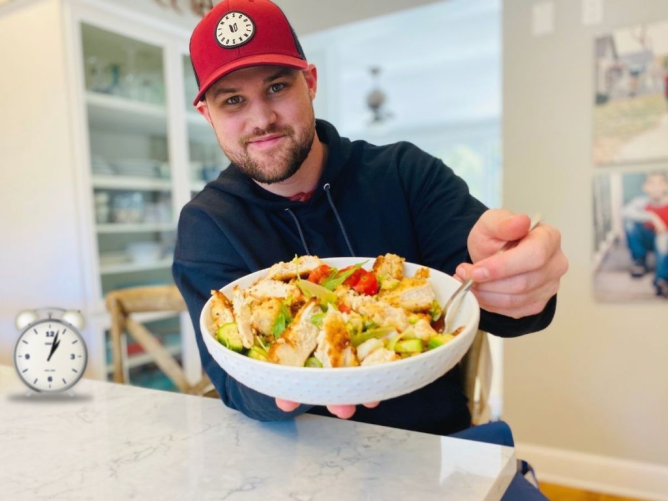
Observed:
{"hour": 1, "minute": 3}
